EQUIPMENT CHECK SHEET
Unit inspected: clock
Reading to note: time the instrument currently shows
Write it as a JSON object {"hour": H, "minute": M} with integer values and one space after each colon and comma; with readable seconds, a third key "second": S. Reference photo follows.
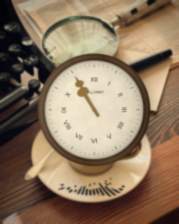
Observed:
{"hour": 10, "minute": 55}
